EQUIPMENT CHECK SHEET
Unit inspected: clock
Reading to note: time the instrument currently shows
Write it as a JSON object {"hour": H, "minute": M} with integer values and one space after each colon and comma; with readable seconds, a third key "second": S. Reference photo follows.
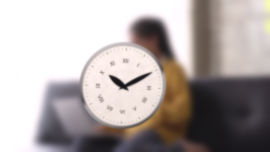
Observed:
{"hour": 10, "minute": 10}
